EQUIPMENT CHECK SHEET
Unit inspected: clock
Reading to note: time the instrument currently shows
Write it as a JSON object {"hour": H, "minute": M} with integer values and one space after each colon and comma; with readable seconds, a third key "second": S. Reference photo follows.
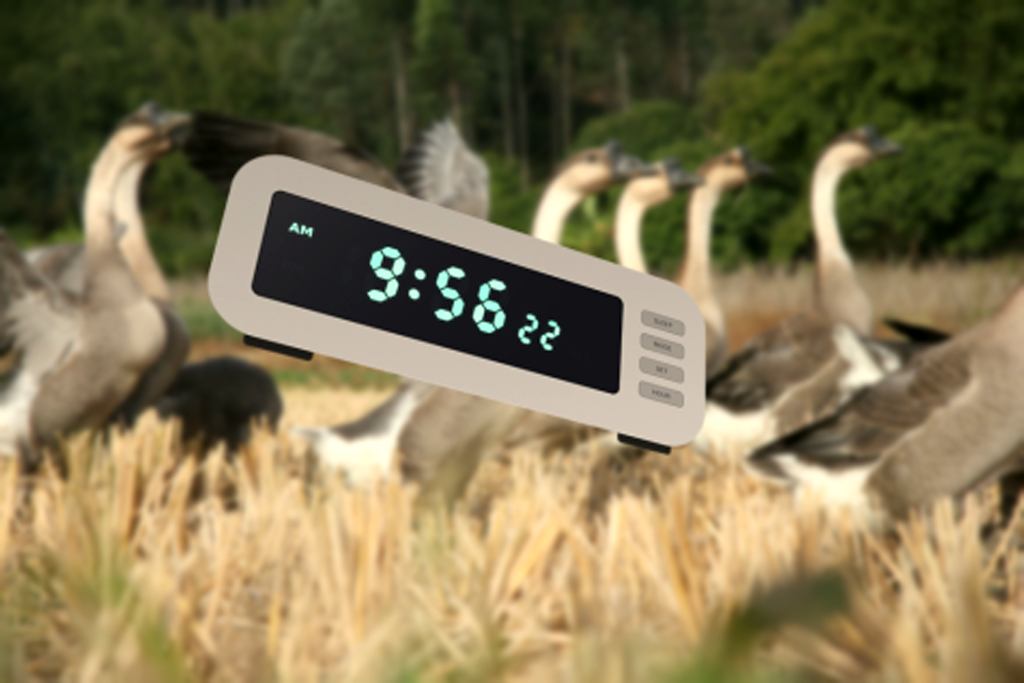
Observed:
{"hour": 9, "minute": 56, "second": 22}
